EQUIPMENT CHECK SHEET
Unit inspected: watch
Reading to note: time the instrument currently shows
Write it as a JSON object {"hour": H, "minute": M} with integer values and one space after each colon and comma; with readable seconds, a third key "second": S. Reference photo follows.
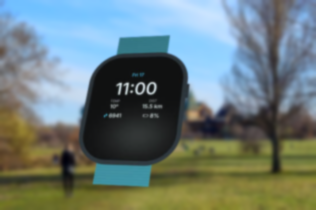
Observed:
{"hour": 11, "minute": 0}
